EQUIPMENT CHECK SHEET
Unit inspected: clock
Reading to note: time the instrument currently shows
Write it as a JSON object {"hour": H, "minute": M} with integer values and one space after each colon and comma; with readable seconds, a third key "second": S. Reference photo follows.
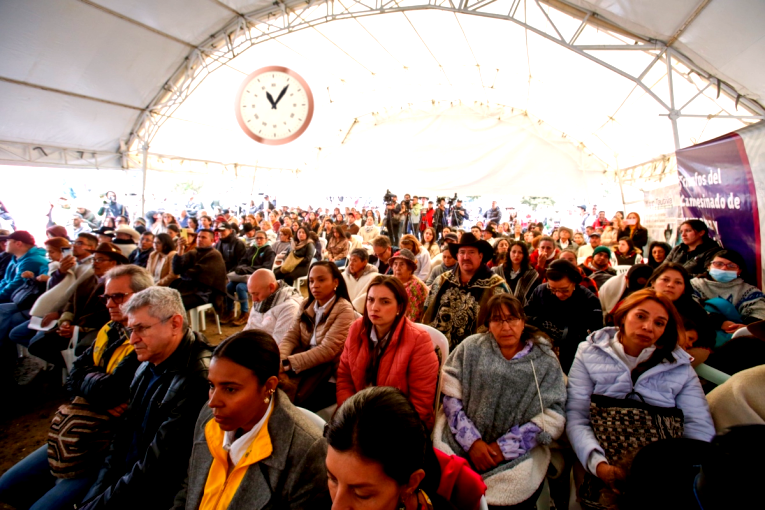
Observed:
{"hour": 11, "minute": 6}
